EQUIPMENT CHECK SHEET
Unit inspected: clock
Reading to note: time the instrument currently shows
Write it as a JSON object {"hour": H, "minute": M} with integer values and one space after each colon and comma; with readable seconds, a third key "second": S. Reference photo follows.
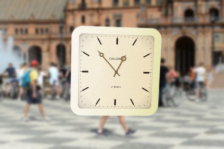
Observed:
{"hour": 12, "minute": 53}
